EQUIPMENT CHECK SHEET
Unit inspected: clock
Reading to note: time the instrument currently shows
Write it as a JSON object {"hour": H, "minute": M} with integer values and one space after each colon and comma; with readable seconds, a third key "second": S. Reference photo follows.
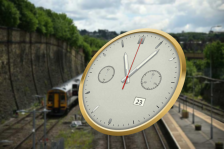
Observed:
{"hour": 11, "minute": 6}
